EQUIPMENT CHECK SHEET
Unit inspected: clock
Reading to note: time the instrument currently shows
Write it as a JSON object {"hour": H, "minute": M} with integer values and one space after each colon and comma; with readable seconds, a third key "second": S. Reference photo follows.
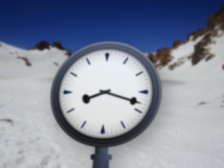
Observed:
{"hour": 8, "minute": 18}
